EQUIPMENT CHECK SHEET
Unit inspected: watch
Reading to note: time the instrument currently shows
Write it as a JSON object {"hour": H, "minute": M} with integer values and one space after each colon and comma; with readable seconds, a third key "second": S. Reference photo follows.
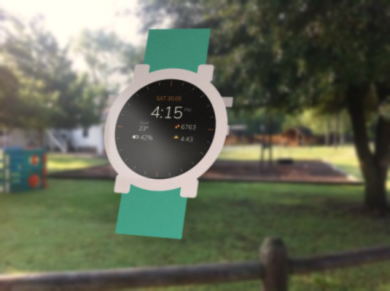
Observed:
{"hour": 4, "minute": 15}
